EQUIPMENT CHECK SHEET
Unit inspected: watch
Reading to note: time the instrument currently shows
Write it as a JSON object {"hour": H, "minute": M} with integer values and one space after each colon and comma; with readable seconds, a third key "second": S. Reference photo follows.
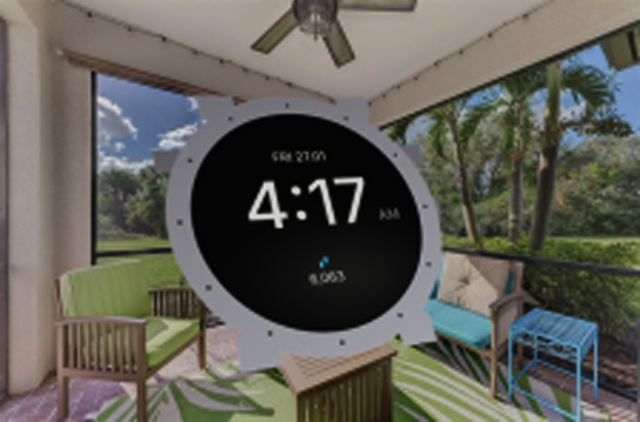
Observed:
{"hour": 4, "minute": 17}
